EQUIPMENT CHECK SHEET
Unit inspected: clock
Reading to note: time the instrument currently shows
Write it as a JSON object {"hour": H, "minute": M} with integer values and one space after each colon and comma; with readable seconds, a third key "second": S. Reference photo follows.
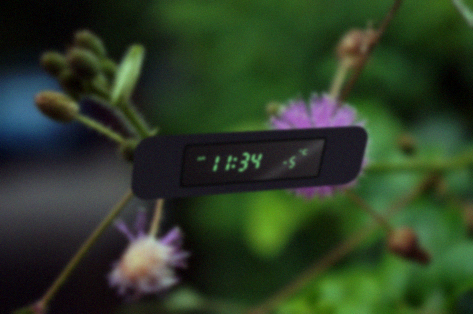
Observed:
{"hour": 11, "minute": 34}
